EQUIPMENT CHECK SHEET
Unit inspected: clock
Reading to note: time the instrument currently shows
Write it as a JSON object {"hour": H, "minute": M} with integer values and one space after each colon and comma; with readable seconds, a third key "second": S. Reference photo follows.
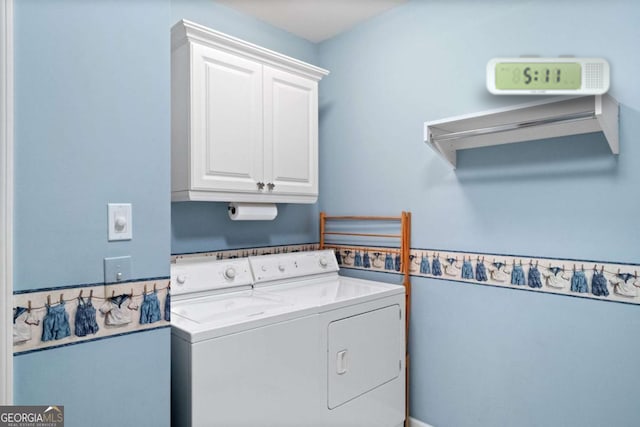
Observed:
{"hour": 5, "minute": 11}
